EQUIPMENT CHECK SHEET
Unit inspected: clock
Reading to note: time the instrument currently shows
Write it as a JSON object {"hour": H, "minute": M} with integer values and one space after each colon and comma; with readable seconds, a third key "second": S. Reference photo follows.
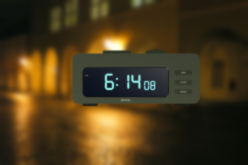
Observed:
{"hour": 6, "minute": 14, "second": 8}
